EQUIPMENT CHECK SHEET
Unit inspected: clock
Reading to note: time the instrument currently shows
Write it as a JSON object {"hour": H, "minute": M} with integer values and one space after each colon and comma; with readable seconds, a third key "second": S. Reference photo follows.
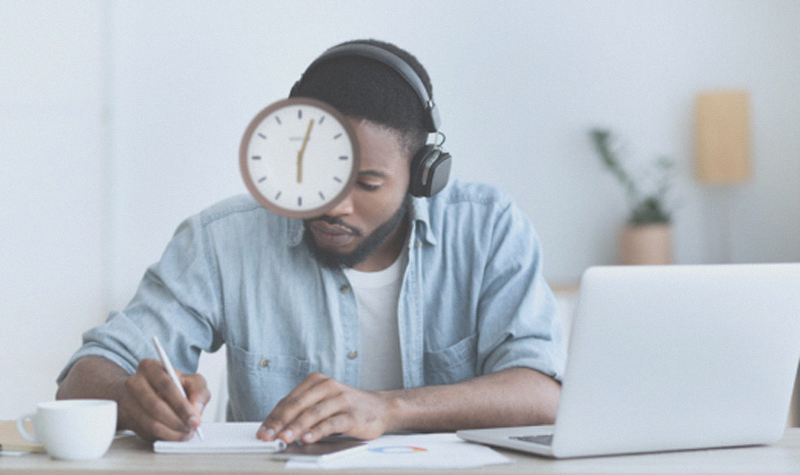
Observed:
{"hour": 6, "minute": 3}
